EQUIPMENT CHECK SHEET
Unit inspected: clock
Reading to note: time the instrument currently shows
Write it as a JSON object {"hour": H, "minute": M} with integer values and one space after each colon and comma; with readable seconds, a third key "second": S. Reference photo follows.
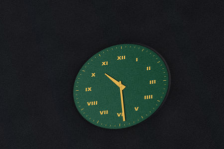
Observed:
{"hour": 10, "minute": 29}
